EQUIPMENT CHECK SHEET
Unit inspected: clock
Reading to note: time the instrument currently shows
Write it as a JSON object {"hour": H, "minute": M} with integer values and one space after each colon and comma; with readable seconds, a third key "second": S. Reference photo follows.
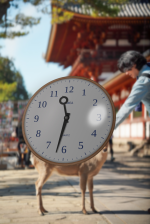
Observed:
{"hour": 11, "minute": 32}
